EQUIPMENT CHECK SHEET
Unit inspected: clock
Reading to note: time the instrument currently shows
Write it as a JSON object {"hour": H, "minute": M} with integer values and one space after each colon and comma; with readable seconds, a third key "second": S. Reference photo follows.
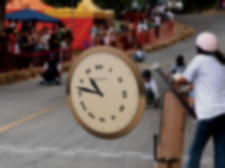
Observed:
{"hour": 10, "minute": 47}
